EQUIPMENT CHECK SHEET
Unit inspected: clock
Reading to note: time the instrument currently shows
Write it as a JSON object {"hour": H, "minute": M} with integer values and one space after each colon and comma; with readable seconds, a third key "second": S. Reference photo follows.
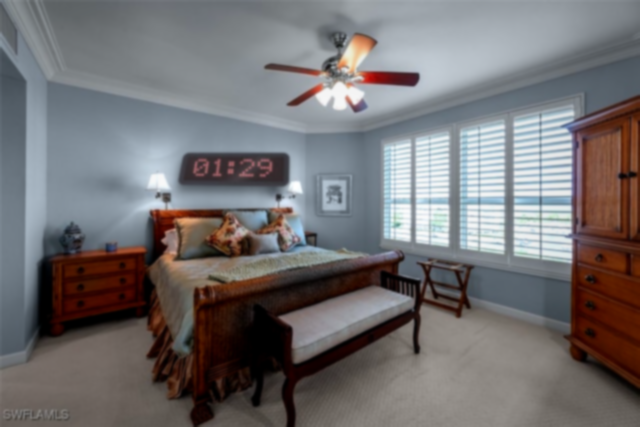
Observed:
{"hour": 1, "minute": 29}
